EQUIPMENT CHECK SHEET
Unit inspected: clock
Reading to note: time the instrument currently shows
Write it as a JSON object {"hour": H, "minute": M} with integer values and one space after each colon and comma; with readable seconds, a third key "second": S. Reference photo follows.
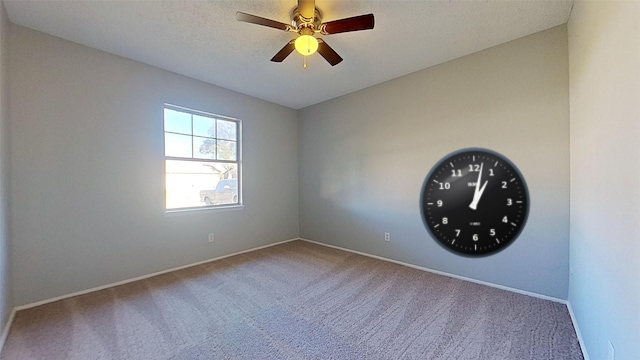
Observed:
{"hour": 1, "minute": 2}
